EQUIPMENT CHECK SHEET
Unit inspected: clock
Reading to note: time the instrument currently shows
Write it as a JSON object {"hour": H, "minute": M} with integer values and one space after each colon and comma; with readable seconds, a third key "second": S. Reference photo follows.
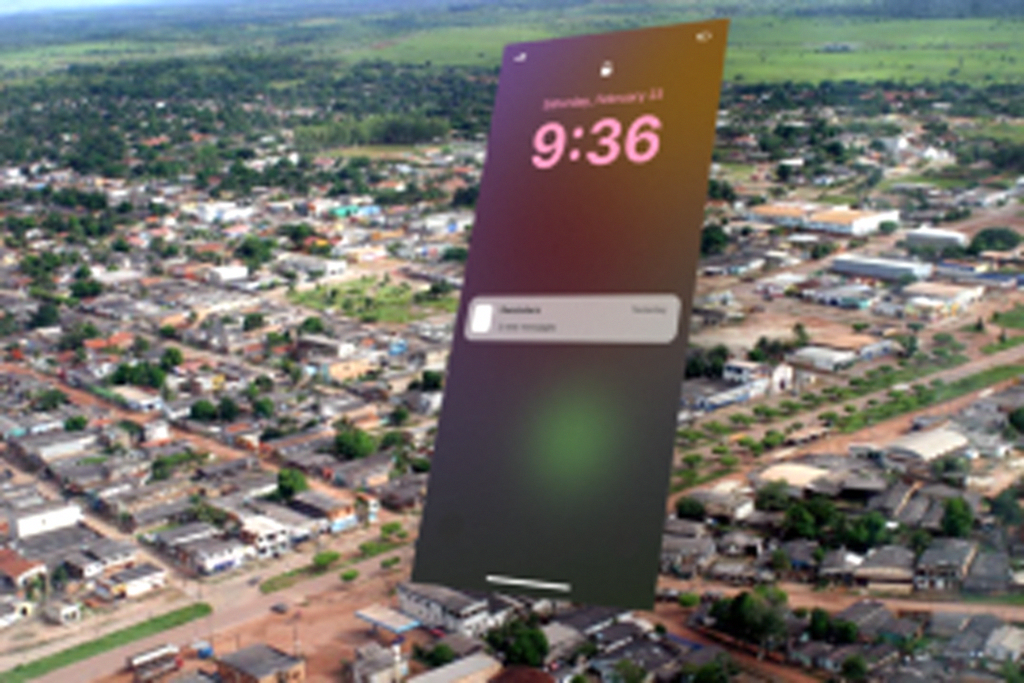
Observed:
{"hour": 9, "minute": 36}
